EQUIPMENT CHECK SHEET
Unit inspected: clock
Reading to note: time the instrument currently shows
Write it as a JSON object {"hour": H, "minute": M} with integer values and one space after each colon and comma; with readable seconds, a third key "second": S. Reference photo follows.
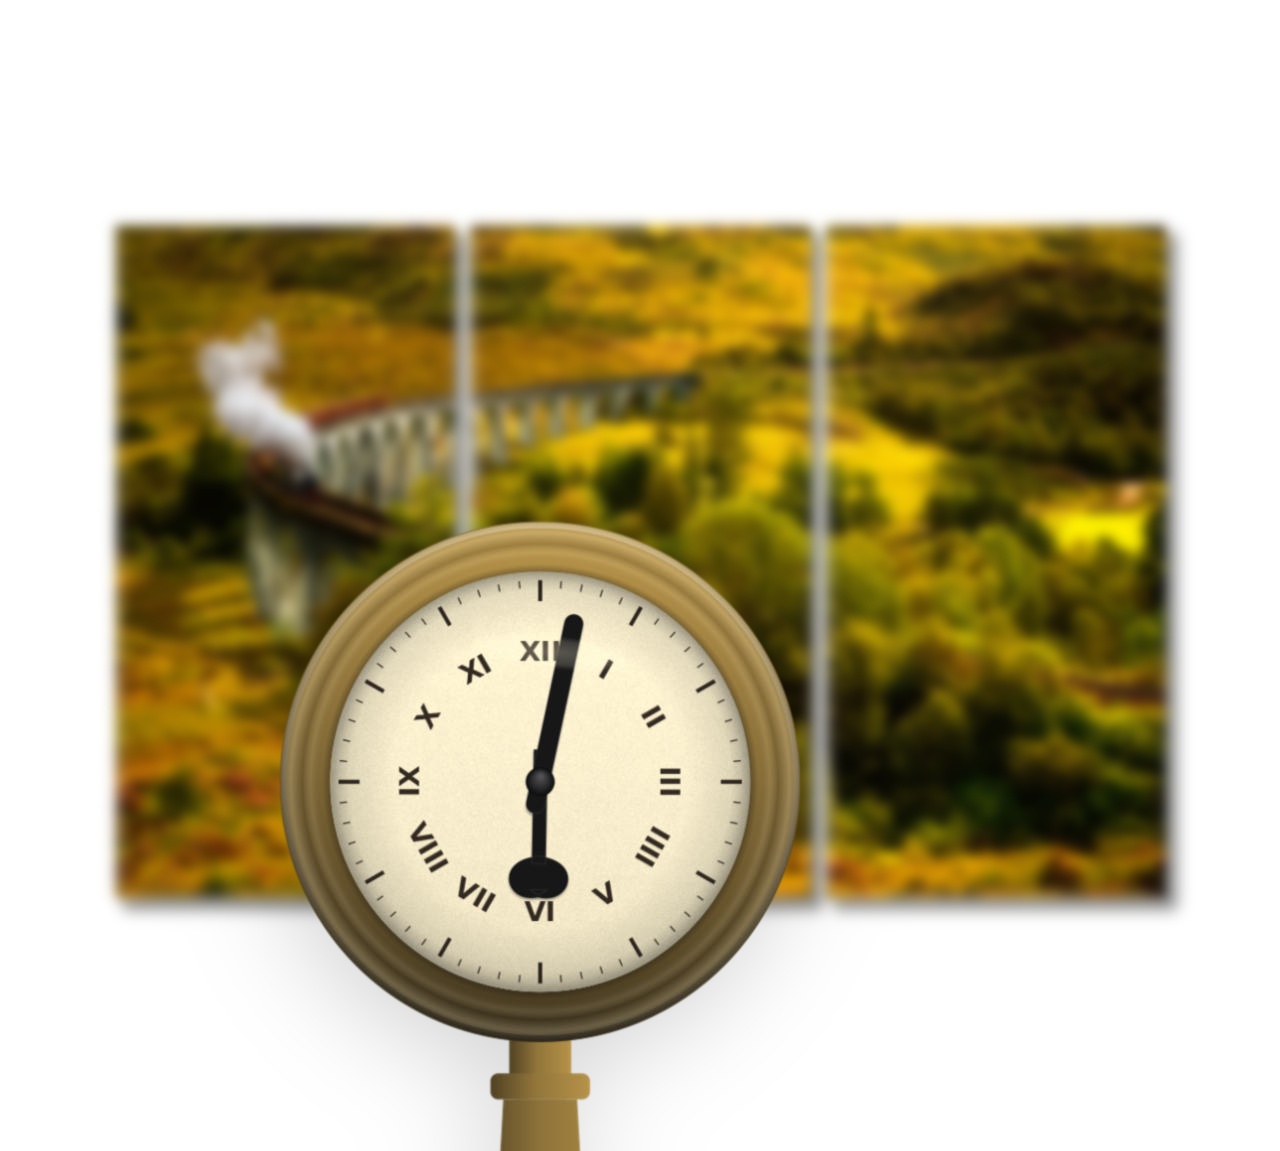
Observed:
{"hour": 6, "minute": 2}
